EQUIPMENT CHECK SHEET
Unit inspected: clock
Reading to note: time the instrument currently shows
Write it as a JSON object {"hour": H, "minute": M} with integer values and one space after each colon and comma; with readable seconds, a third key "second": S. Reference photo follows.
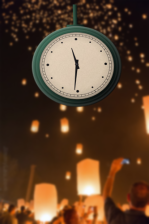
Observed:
{"hour": 11, "minute": 31}
